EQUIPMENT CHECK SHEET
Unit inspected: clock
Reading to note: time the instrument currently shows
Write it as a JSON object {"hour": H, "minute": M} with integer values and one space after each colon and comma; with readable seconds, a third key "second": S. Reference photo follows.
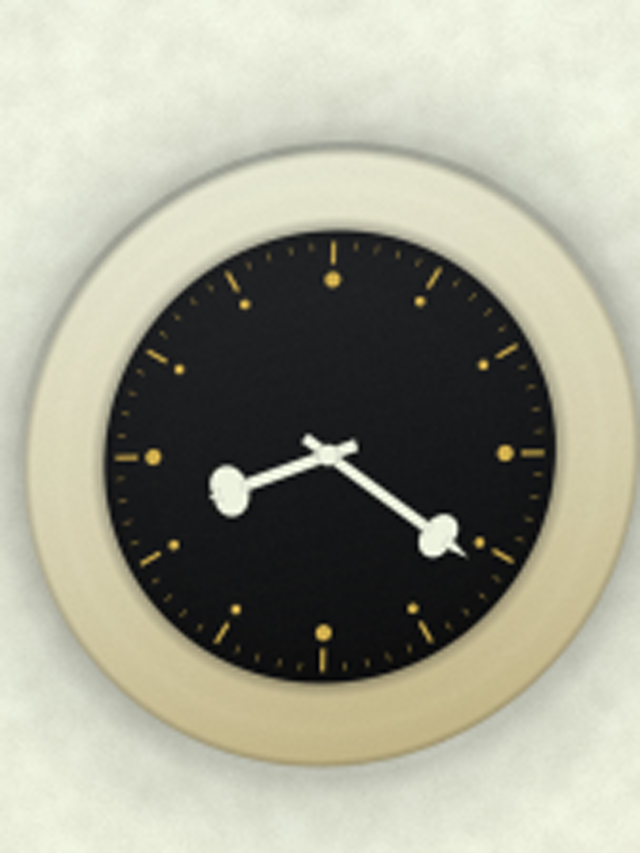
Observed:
{"hour": 8, "minute": 21}
